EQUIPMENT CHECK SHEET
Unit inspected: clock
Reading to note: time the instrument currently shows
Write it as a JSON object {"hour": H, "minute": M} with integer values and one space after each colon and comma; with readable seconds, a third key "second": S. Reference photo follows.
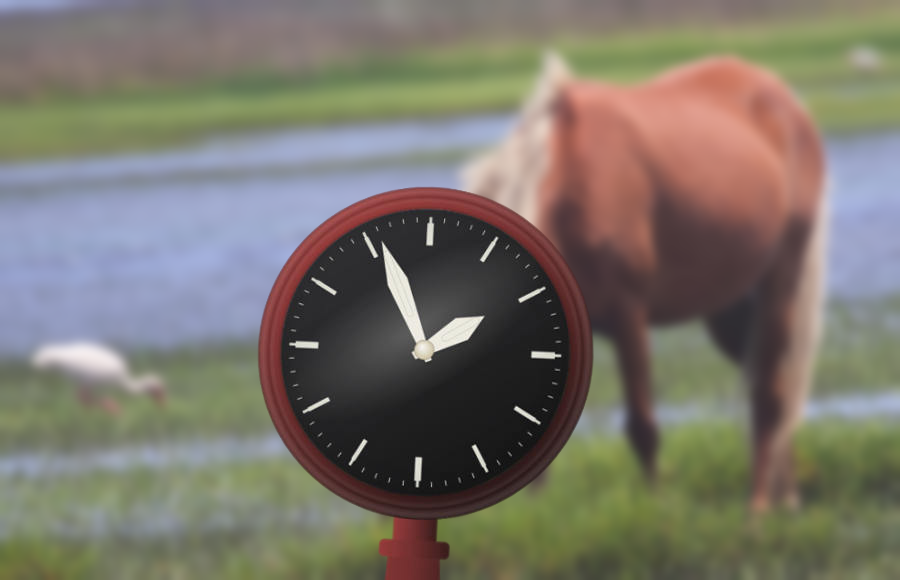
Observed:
{"hour": 1, "minute": 56}
